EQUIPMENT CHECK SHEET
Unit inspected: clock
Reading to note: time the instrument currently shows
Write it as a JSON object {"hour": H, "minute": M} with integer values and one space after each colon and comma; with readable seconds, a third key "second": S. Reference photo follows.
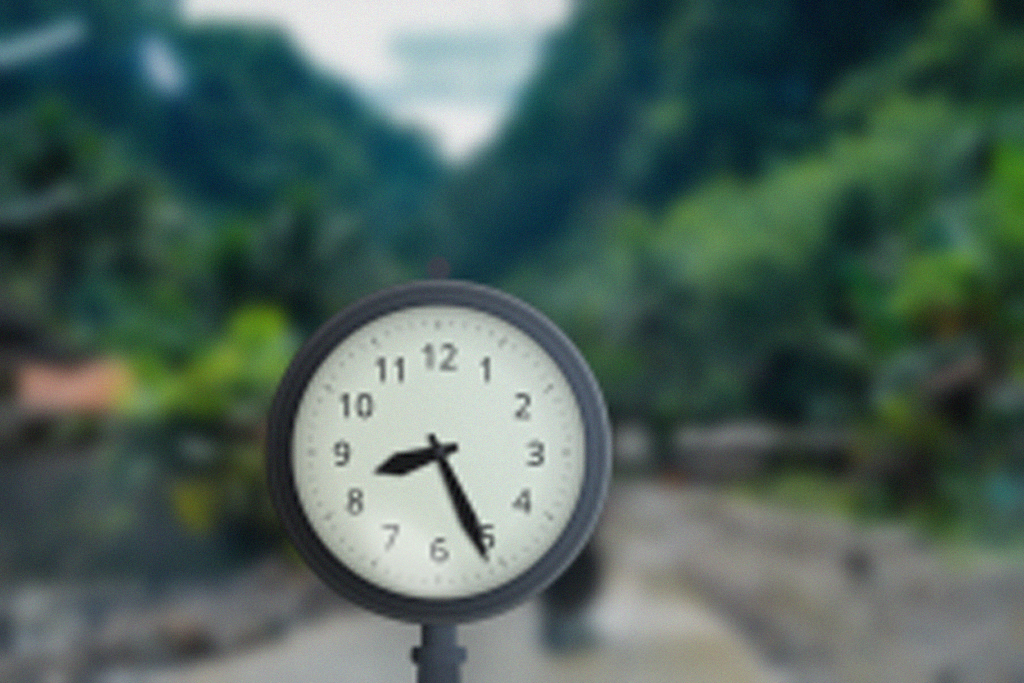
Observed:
{"hour": 8, "minute": 26}
